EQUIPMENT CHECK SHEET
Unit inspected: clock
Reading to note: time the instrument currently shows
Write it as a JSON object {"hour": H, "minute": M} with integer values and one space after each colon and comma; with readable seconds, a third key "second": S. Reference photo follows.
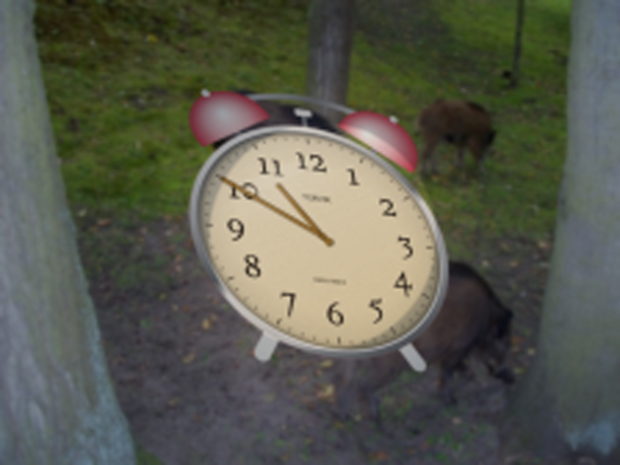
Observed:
{"hour": 10, "minute": 50}
